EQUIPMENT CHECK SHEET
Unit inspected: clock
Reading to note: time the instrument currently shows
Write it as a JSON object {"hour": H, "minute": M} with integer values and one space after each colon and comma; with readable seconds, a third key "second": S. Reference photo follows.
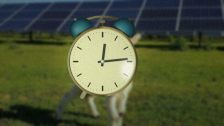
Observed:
{"hour": 12, "minute": 14}
